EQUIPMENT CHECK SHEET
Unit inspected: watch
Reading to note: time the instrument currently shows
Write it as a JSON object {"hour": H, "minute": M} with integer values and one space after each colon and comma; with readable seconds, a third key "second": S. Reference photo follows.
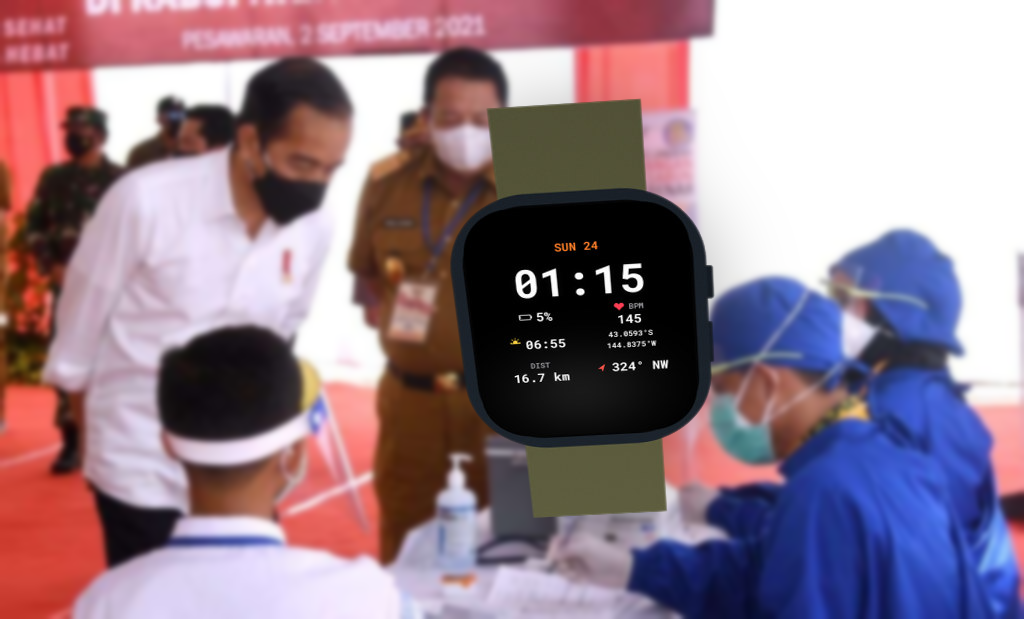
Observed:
{"hour": 1, "minute": 15}
